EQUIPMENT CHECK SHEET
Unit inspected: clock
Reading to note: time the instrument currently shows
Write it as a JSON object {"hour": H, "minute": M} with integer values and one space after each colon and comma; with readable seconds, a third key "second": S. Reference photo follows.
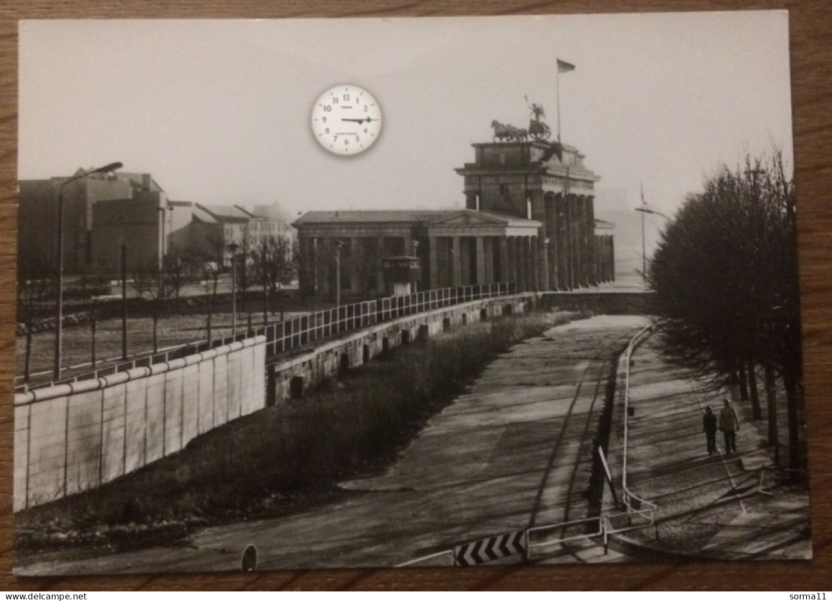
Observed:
{"hour": 3, "minute": 15}
